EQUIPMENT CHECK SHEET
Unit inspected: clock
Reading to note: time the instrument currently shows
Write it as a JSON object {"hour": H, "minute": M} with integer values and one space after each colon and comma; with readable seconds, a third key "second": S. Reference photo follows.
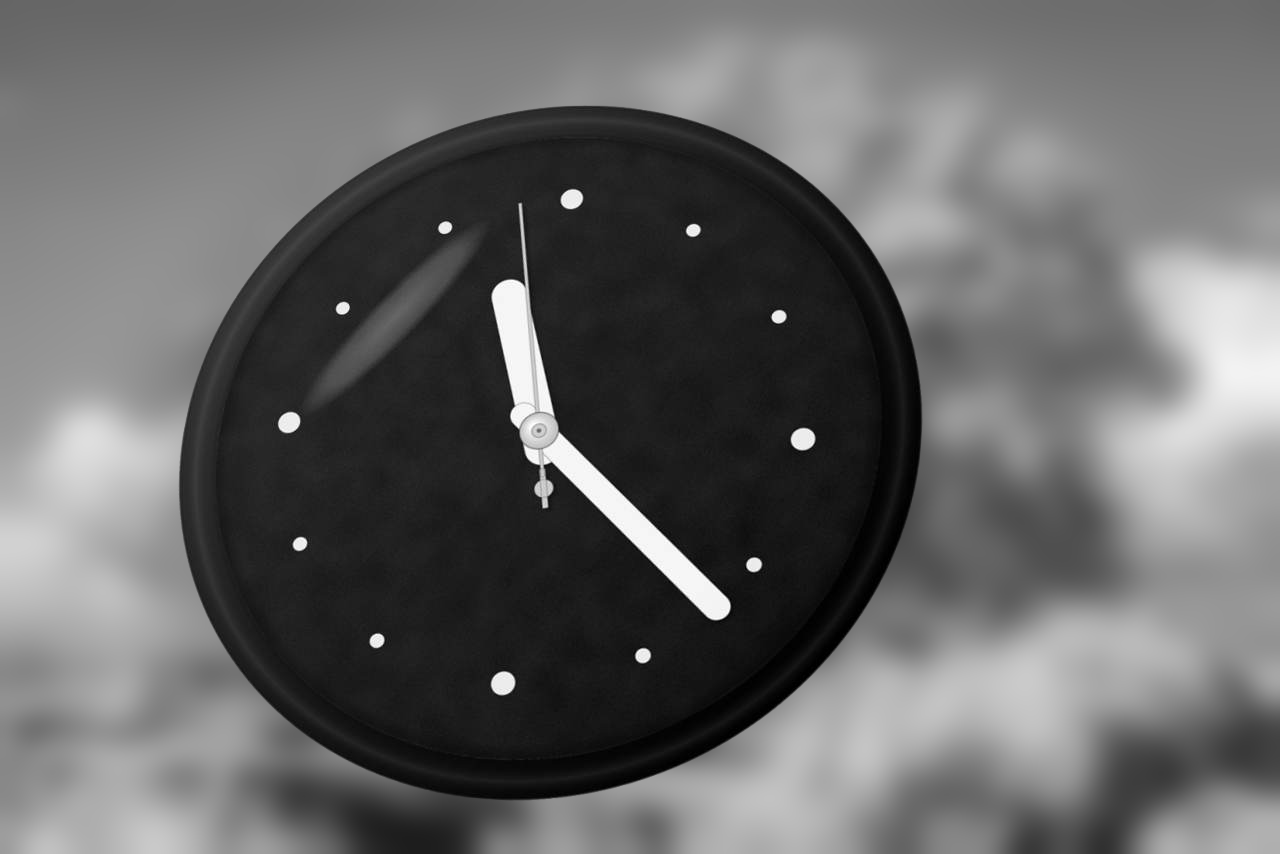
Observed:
{"hour": 11, "minute": 21, "second": 58}
